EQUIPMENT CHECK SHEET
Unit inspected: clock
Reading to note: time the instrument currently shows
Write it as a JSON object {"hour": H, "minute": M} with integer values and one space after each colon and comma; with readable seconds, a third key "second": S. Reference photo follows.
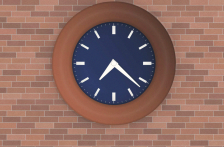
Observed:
{"hour": 7, "minute": 22}
